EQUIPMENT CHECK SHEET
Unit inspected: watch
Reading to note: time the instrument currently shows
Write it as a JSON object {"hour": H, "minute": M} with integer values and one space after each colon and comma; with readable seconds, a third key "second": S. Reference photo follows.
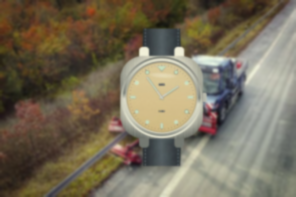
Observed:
{"hour": 1, "minute": 54}
